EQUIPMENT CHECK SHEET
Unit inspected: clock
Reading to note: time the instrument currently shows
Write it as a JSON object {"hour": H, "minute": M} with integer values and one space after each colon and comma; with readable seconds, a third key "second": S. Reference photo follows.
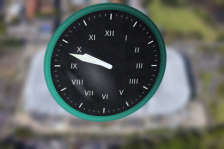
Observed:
{"hour": 9, "minute": 48}
